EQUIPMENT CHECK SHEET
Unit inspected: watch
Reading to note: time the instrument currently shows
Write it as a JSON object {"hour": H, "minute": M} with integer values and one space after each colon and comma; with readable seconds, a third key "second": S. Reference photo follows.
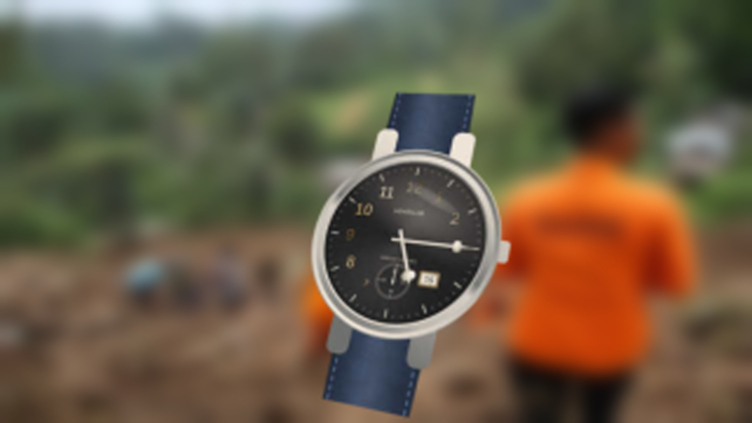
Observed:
{"hour": 5, "minute": 15}
